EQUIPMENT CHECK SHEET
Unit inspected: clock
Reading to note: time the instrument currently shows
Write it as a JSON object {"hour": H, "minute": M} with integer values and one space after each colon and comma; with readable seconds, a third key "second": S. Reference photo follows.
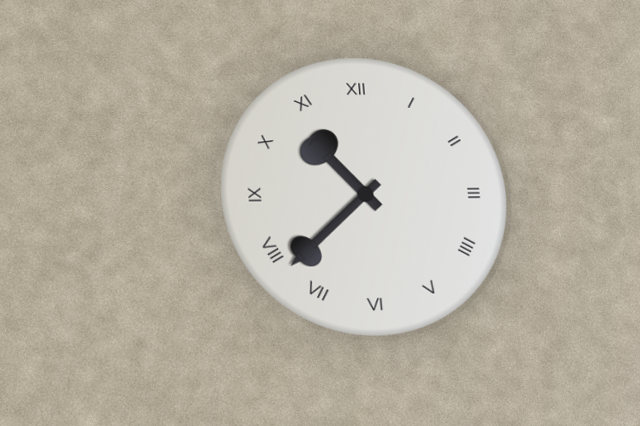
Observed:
{"hour": 10, "minute": 38}
